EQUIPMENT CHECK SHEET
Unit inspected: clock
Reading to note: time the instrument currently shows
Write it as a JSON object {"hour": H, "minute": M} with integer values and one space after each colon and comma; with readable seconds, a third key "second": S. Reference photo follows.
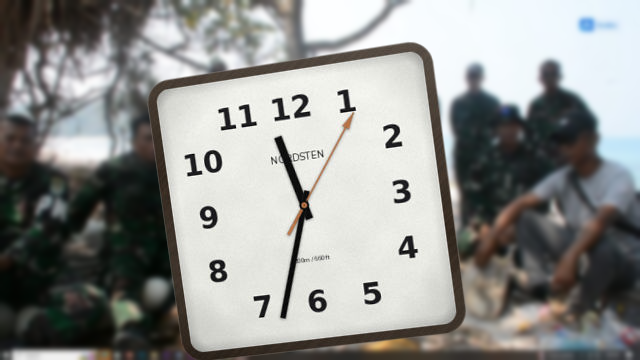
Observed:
{"hour": 11, "minute": 33, "second": 6}
